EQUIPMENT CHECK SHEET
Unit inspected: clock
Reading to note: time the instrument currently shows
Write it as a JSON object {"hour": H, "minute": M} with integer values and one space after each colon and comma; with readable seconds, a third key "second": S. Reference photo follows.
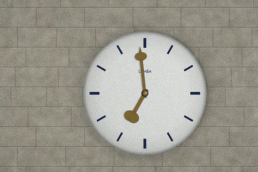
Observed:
{"hour": 6, "minute": 59}
